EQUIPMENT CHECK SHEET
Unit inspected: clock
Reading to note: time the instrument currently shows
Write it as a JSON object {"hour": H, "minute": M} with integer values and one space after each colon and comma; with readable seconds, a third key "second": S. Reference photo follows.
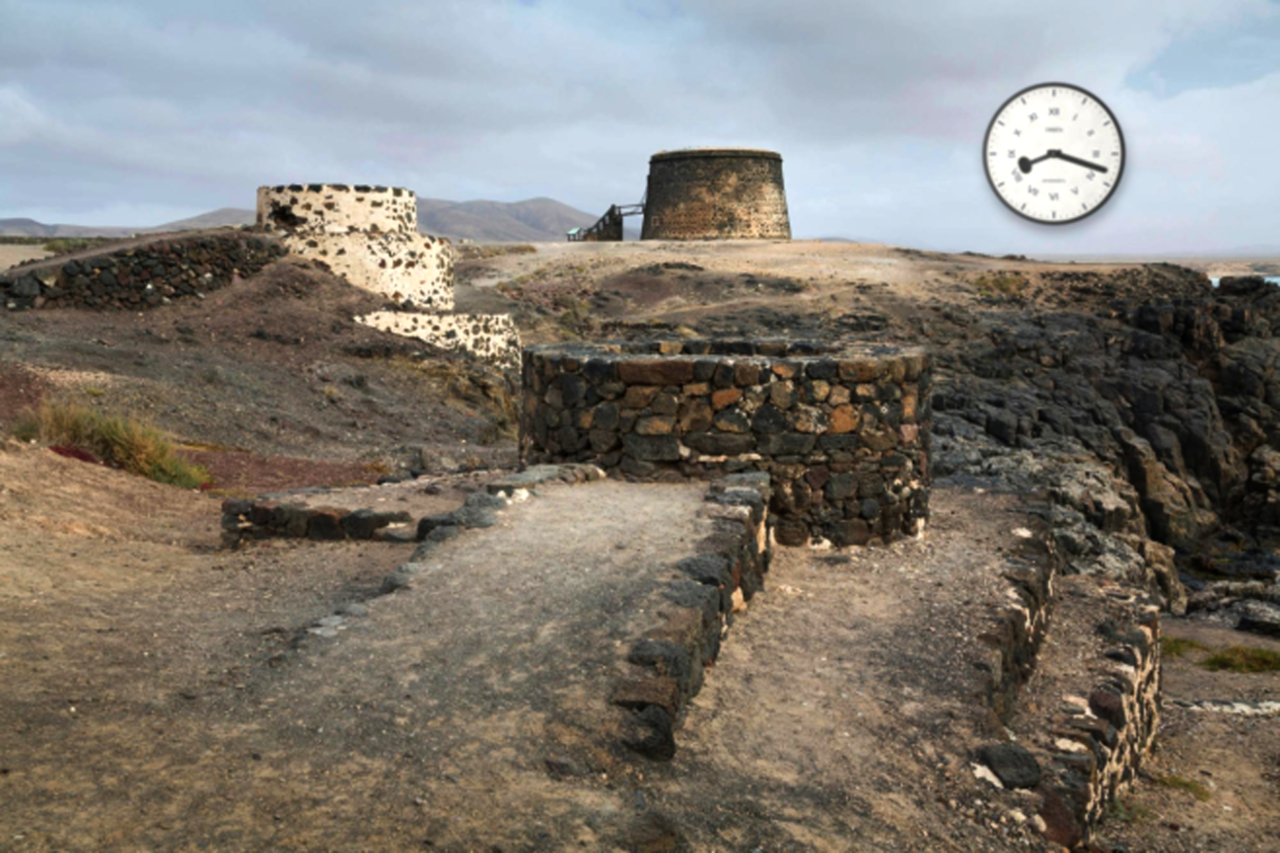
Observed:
{"hour": 8, "minute": 18}
